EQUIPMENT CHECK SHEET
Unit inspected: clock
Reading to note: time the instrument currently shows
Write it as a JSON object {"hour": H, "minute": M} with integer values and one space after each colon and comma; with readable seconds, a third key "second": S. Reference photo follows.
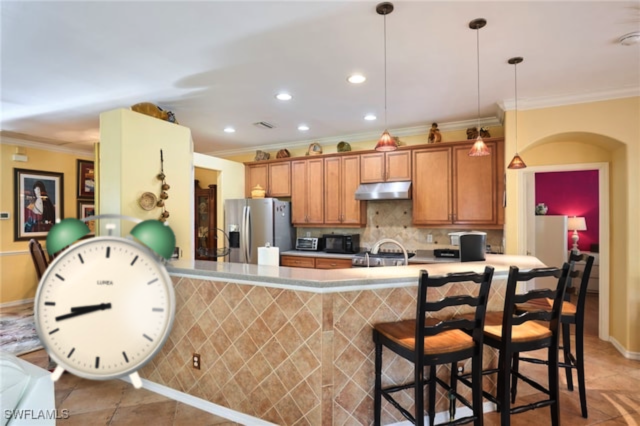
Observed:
{"hour": 8, "minute": 42}
